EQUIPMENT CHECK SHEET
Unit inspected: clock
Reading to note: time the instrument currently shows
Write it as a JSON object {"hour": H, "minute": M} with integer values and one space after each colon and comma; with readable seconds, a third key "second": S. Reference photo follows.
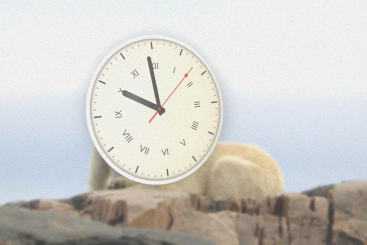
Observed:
{"hour": 9, "minute": 59, "second": 8}
